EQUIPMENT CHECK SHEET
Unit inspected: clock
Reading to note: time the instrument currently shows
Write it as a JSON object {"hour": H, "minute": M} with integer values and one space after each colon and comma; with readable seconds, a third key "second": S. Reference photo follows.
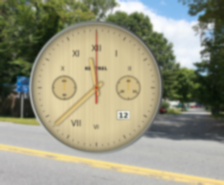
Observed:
{"hour": 11, "minute": 38}
